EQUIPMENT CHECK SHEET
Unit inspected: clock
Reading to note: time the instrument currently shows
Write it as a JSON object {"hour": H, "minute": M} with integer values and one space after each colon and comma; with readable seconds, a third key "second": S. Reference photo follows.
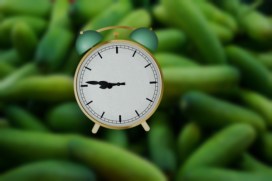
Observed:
{"hour": 8, "minute": 46}
